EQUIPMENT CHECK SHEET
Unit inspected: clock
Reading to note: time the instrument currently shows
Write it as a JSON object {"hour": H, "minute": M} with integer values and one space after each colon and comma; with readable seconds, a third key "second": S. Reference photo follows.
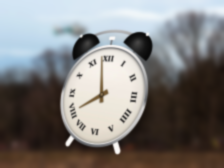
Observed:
{"hour": 7, "minute": 58}
